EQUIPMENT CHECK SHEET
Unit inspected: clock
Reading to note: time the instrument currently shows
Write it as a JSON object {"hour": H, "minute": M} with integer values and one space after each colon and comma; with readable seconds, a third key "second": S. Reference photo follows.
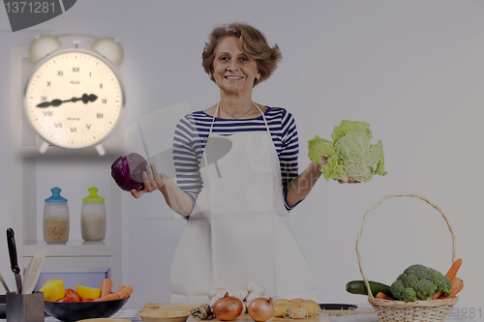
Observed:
{"hour": 2, "minute": 43}
